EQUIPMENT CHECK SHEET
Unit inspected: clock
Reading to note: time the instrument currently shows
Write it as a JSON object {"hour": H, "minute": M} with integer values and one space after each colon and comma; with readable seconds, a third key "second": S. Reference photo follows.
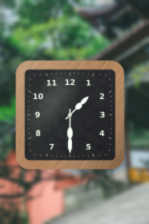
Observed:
{"hour": 1, "minute": 30}
